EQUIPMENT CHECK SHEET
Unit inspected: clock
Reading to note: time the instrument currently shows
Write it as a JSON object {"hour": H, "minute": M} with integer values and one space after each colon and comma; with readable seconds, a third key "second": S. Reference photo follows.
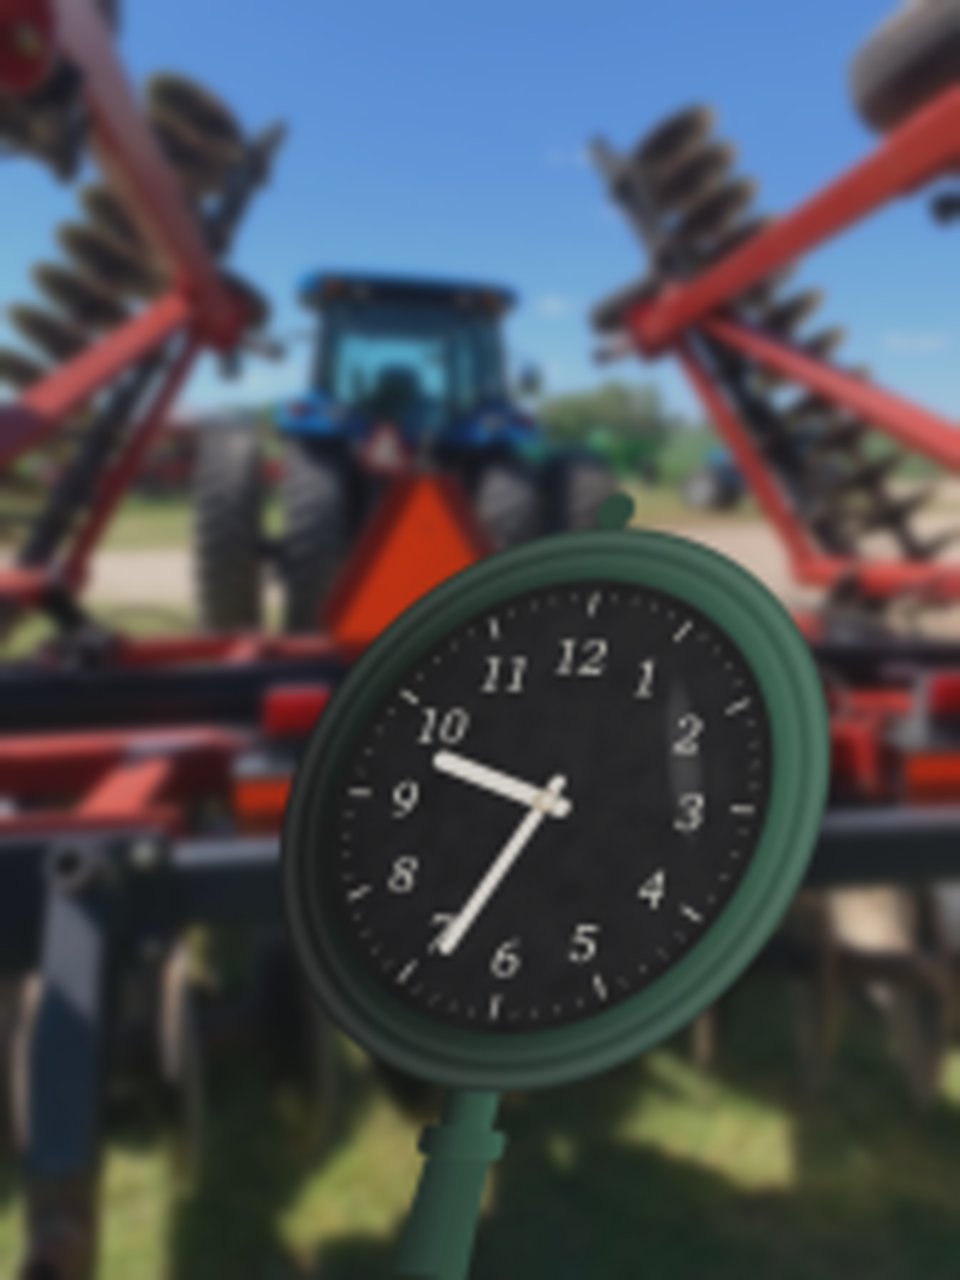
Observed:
{"hour": 9, "minute": 34}
